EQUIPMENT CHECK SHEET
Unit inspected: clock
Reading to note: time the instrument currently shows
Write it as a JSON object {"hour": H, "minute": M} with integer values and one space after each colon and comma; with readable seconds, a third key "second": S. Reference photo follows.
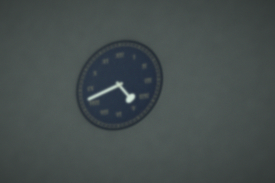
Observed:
{"hour": 4, "minute": 42}
